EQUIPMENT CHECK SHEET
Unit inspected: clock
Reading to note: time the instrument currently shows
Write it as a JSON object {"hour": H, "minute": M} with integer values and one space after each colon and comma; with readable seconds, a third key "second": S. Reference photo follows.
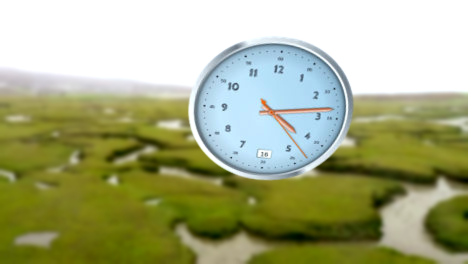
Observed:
{"hour": 4, "minute": 13, "second": 23}
